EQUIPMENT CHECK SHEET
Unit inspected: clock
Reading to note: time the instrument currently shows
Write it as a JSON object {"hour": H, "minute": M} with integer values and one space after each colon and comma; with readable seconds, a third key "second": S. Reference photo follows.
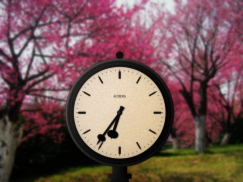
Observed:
{"hour": 6, "minute": 36}
